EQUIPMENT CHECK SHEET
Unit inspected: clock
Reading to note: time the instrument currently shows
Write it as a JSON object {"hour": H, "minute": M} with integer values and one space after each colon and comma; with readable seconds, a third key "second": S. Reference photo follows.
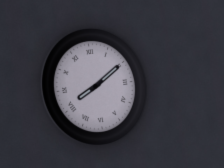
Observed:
{"hour": 8, "minute": 10}
